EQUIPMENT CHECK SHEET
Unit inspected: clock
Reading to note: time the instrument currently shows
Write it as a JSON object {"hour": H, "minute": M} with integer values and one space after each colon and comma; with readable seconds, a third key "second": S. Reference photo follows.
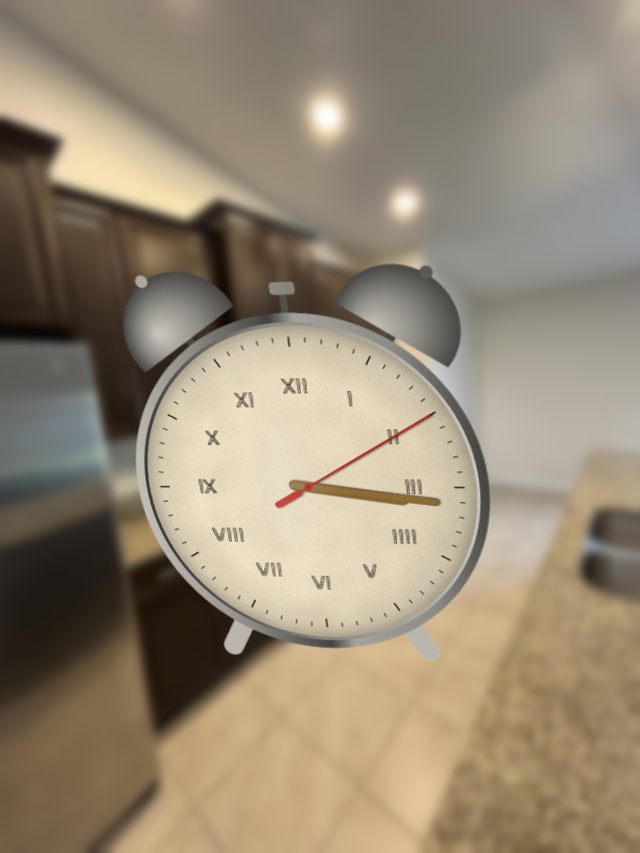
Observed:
{"hour": 3, "minute": 16, "second": 10}
